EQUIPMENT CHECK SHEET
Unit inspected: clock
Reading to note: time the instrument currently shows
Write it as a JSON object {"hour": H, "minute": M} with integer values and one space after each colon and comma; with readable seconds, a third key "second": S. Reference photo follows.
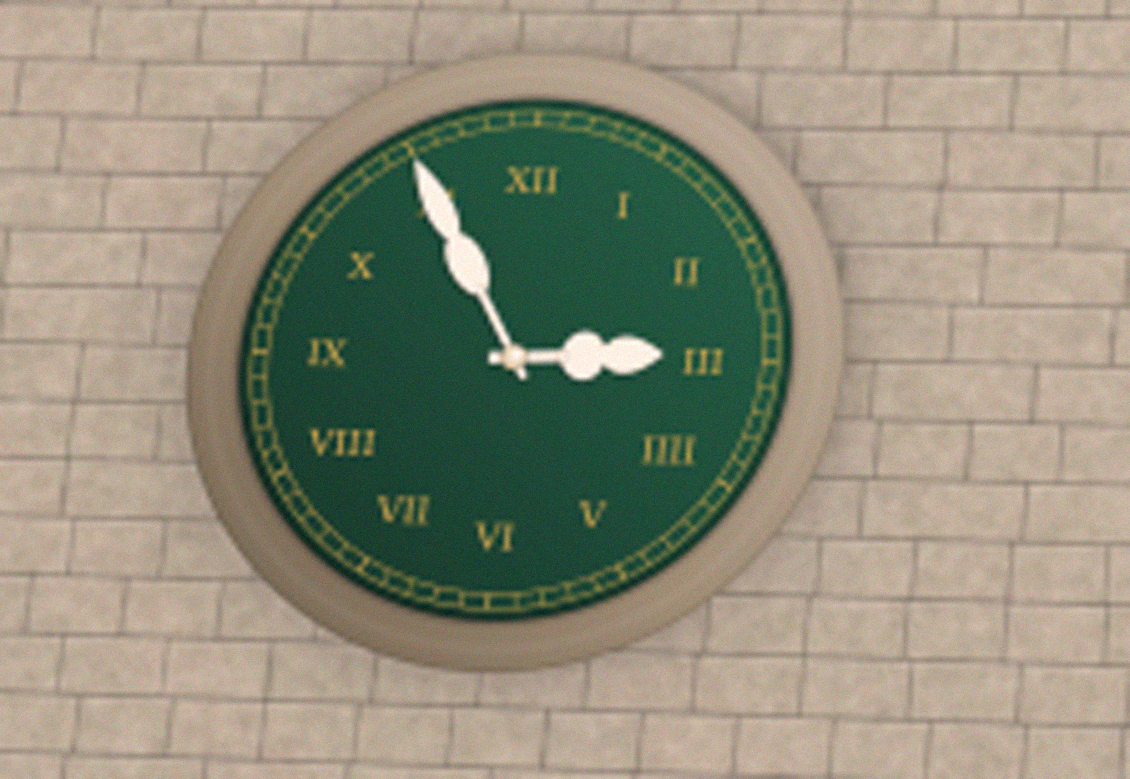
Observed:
{"hour": 2, "minute": 55}
